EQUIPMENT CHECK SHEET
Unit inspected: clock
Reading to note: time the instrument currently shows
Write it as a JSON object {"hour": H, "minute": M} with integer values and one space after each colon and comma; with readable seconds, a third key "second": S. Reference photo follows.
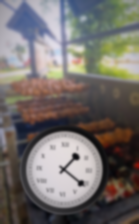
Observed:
{"hour": 1, "minute": 21}
